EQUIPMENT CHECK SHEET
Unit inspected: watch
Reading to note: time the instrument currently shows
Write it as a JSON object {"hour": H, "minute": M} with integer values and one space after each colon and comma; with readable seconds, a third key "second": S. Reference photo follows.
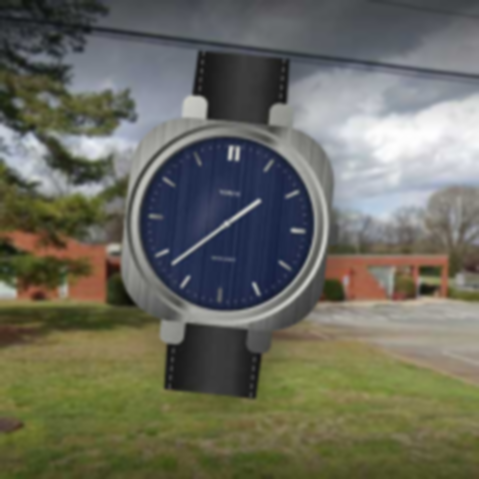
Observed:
{"hour": 1, "minute": 38}
